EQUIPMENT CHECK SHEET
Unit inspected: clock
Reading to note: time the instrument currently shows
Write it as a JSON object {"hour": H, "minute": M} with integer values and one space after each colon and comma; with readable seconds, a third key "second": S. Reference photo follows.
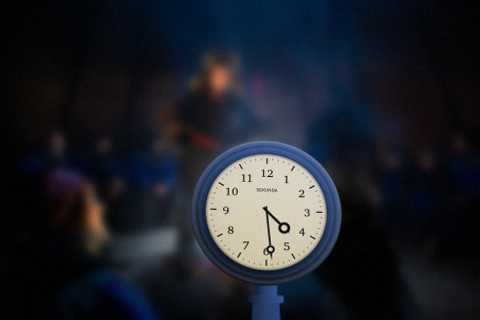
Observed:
{"hour": 4, "minute": 29}
